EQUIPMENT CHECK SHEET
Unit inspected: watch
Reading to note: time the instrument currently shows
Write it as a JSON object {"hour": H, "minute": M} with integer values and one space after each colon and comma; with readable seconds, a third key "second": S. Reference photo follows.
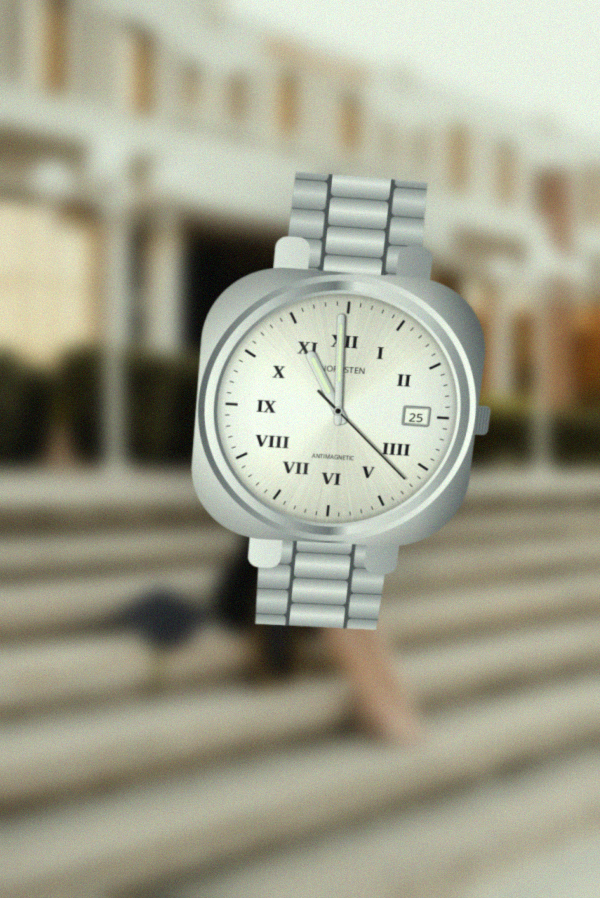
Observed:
{"hour": 10, "minute": 59, "second": 22}
